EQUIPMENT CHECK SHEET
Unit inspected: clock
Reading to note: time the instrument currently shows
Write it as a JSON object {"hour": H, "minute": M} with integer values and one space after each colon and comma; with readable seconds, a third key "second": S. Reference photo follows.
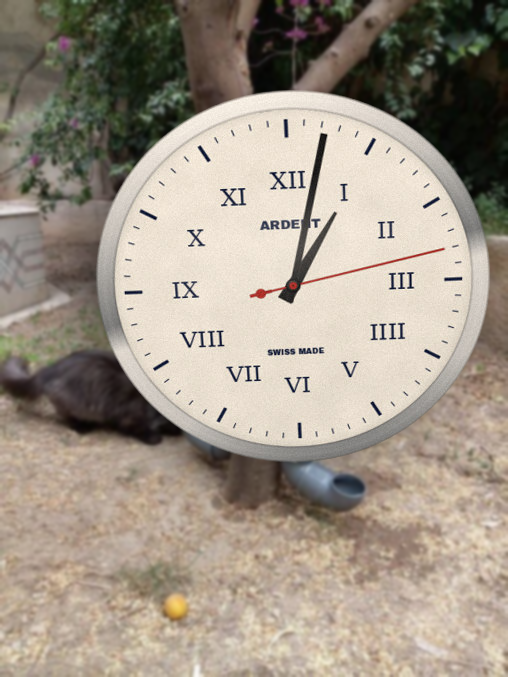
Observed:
{"hour": 1, "minute": 2, "second": 13}
